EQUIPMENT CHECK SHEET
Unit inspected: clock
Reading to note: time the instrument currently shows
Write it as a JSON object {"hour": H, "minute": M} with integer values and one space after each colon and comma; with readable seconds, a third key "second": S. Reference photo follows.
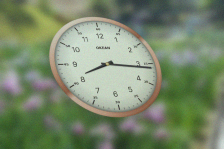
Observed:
{"hour": 8, "minute": 16}
